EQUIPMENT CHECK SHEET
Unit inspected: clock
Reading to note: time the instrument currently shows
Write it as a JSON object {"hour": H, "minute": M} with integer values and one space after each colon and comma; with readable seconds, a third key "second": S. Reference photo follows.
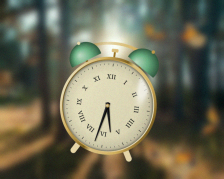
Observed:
{"hour": 5, "minute": 32}
